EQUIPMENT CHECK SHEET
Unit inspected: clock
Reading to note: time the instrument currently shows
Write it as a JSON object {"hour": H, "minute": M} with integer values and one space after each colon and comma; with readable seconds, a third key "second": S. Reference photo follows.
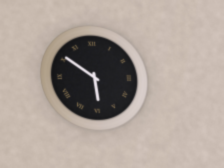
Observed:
{"hour": 5, "minute": 51}
